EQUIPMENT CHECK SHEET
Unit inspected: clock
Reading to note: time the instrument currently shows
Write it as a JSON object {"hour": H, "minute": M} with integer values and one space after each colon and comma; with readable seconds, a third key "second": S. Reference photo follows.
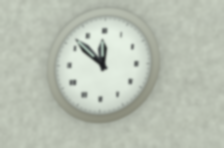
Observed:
{"hour": 11, "minute": 52}
